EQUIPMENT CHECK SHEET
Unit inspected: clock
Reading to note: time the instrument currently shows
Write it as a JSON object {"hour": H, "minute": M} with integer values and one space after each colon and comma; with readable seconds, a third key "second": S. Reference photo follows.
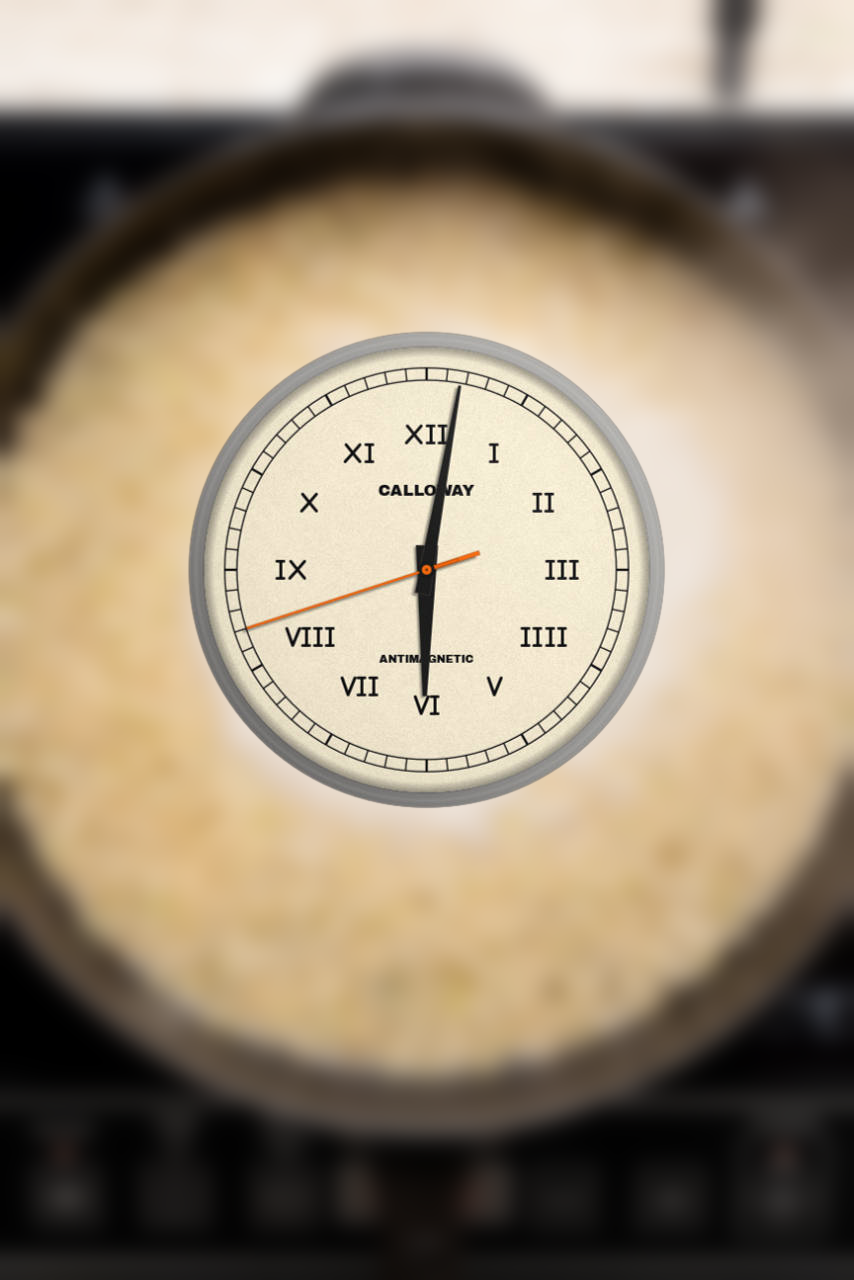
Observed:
{"hour": 6, "minute": 1, "second": 42}
